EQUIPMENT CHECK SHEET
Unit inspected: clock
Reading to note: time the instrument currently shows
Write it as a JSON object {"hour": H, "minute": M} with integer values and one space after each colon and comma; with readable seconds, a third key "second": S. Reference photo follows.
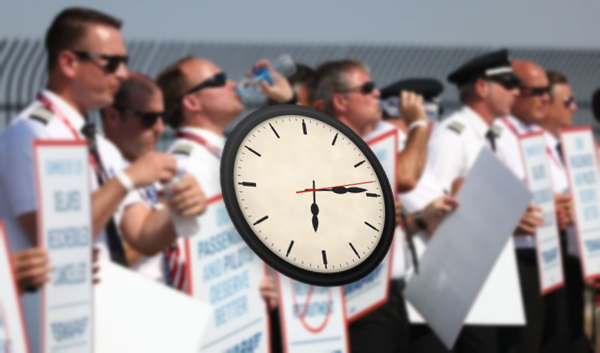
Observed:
{"hour": 6, "minute": 14, "second": 13}
